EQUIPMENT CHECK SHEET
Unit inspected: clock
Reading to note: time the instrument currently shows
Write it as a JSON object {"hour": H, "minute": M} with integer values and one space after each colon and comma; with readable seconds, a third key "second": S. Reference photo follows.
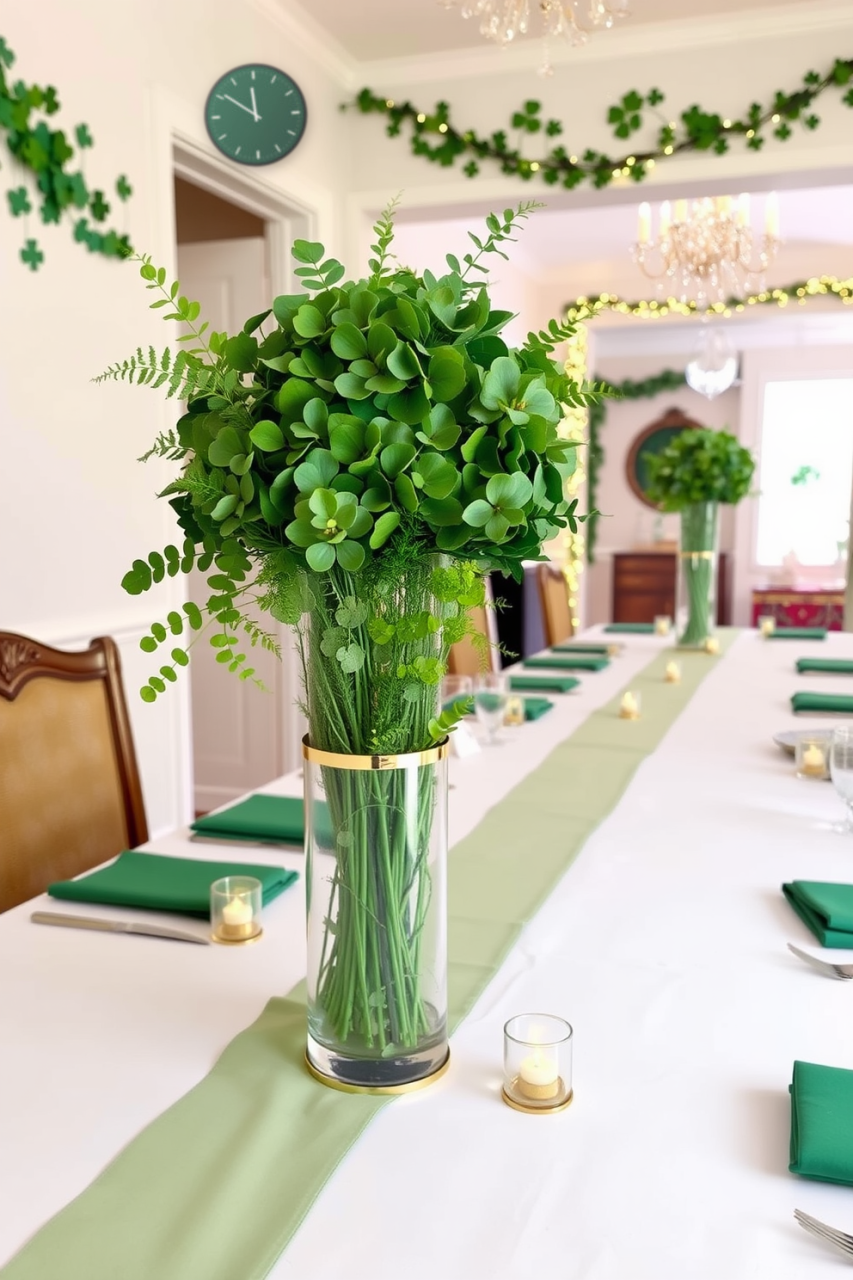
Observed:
{"hour": 11, "minute": 51}
